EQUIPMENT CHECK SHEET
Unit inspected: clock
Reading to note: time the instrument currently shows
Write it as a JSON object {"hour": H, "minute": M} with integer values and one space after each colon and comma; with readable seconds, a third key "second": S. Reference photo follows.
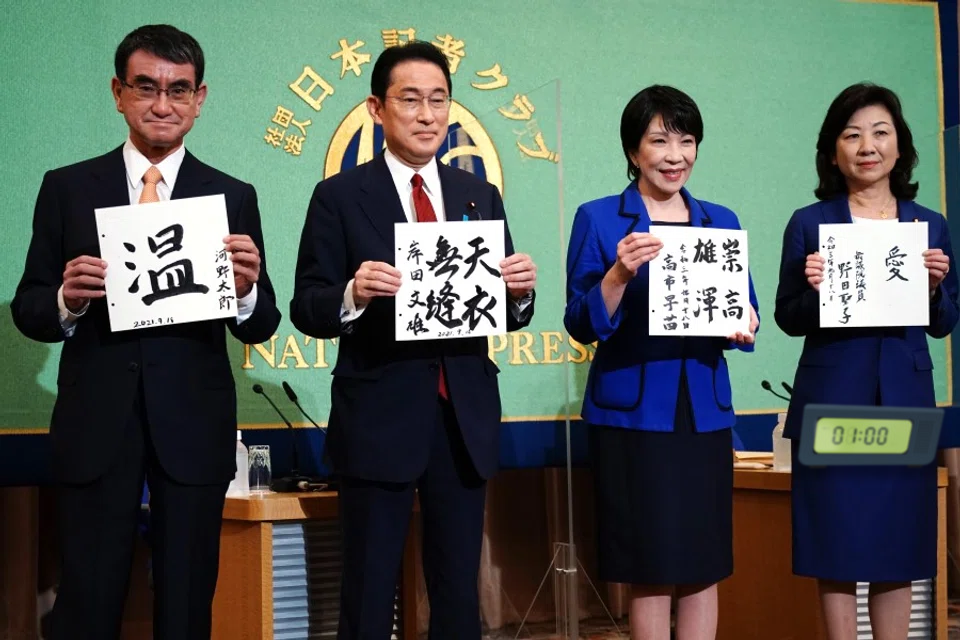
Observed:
{"hour": 1, "minute": 0}
